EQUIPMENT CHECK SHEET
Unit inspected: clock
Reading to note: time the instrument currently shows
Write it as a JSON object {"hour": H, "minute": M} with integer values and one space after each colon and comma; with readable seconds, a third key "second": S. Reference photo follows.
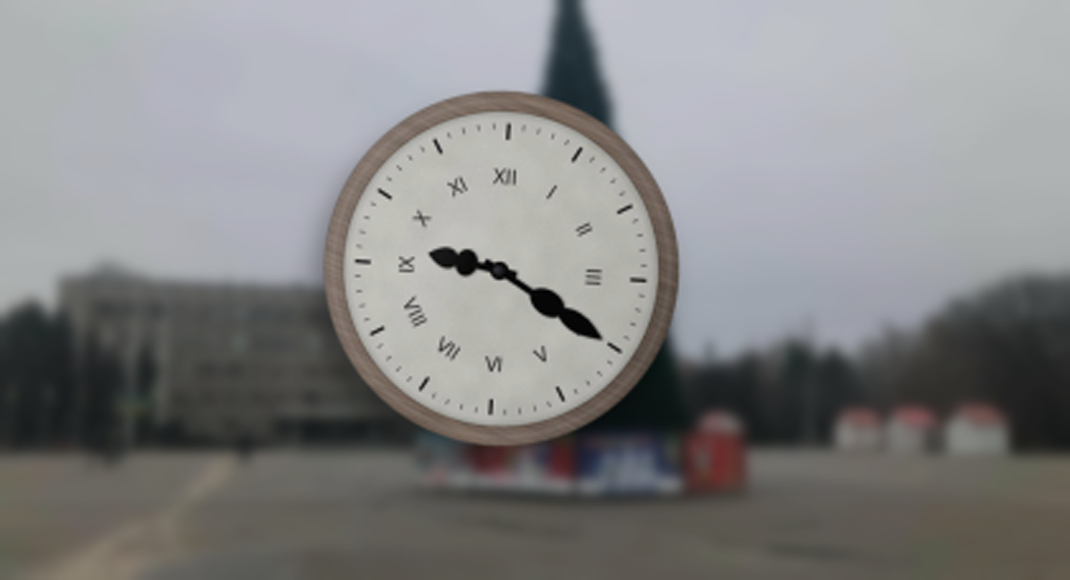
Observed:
{"hour": 9, "minute": 20}
